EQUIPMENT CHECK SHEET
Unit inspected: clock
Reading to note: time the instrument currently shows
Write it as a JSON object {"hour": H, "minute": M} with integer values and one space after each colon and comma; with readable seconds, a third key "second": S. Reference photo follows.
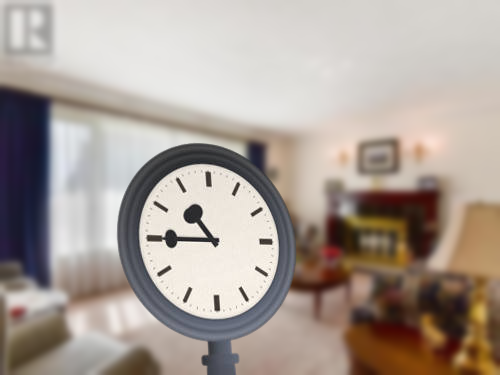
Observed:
{"hour": 10, "minute": 45}
